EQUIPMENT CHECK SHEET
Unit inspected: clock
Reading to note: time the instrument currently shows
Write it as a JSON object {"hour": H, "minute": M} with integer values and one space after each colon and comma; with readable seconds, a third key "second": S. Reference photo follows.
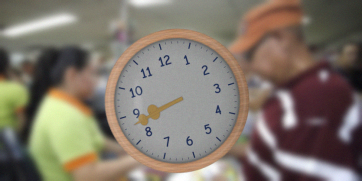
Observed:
{"hour": 8, "minute": 43}
